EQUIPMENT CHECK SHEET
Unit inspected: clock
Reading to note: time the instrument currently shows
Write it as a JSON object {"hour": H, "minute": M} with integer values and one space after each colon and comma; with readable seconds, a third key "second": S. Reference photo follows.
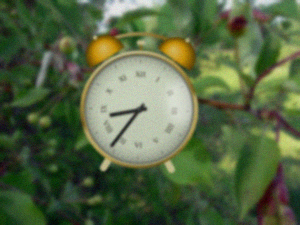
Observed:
{"hour": 8, "minute": 36}
